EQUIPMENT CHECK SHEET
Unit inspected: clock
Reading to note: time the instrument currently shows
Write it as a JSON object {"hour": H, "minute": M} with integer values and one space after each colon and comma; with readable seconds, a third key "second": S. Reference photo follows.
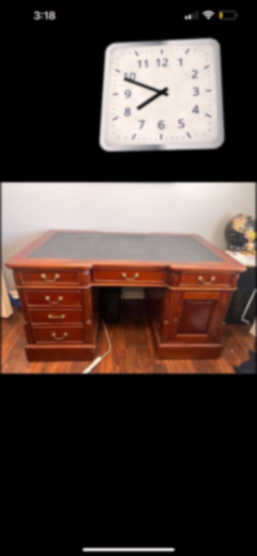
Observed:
{"hour": 7, "minute": 49}
